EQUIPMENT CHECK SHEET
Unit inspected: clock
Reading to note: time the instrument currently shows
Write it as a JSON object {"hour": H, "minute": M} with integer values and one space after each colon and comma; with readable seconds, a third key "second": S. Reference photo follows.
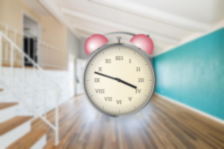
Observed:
{"hour": 3, "minute": 48}
